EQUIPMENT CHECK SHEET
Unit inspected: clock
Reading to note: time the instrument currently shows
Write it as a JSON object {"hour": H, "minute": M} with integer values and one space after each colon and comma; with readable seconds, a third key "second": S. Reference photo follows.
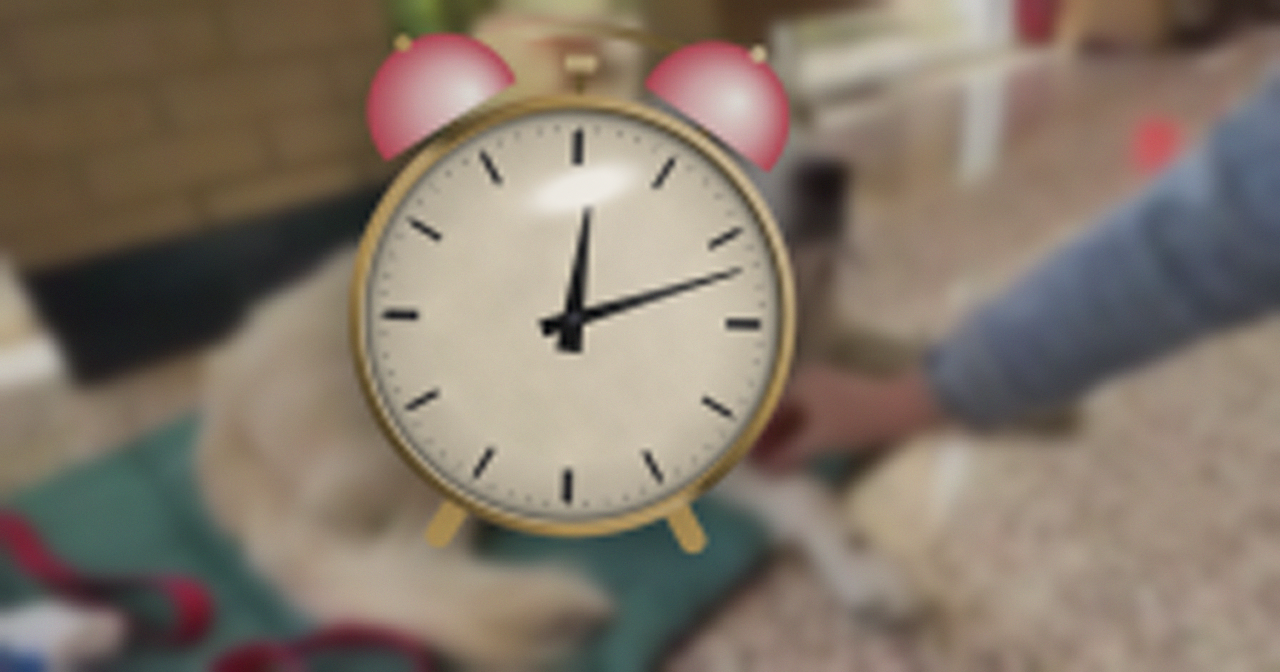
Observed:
{"hour": 12, "minute": 12}
